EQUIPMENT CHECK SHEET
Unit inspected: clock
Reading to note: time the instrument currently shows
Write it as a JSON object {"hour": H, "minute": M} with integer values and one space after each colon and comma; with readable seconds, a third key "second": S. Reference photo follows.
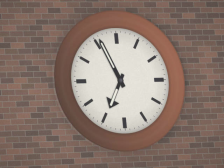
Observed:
{"hour": 6, "minute": 56}
